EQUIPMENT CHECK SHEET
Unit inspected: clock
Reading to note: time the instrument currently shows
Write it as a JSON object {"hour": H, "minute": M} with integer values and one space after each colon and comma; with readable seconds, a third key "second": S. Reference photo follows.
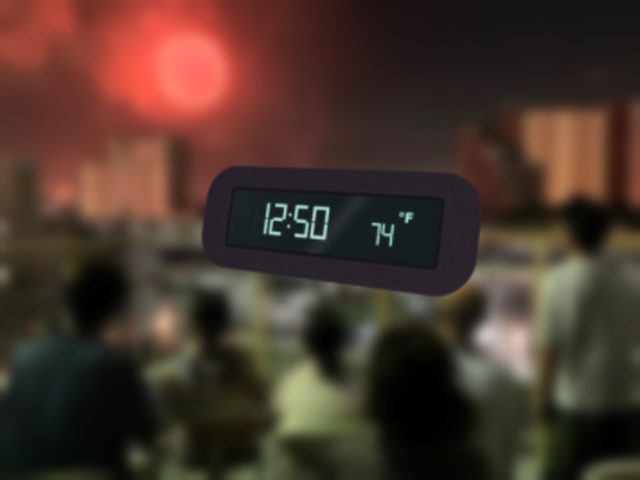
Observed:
{"hour": 12, "minute": 50}
